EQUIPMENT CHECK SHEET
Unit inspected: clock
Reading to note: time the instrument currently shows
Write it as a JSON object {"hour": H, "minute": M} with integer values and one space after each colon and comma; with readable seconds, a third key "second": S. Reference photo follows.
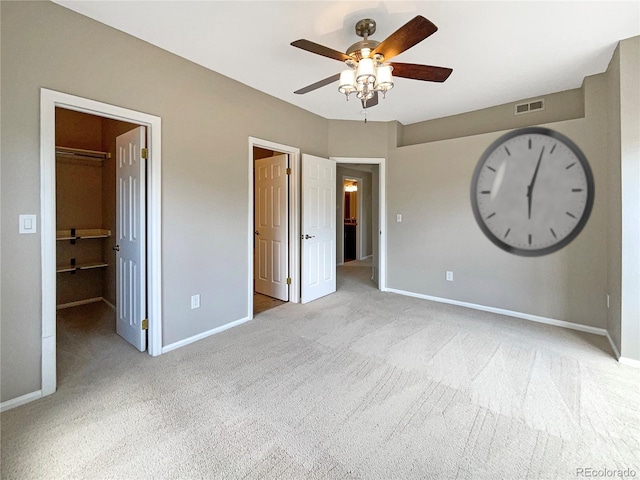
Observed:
{"hour": 6, "minute": 3}
